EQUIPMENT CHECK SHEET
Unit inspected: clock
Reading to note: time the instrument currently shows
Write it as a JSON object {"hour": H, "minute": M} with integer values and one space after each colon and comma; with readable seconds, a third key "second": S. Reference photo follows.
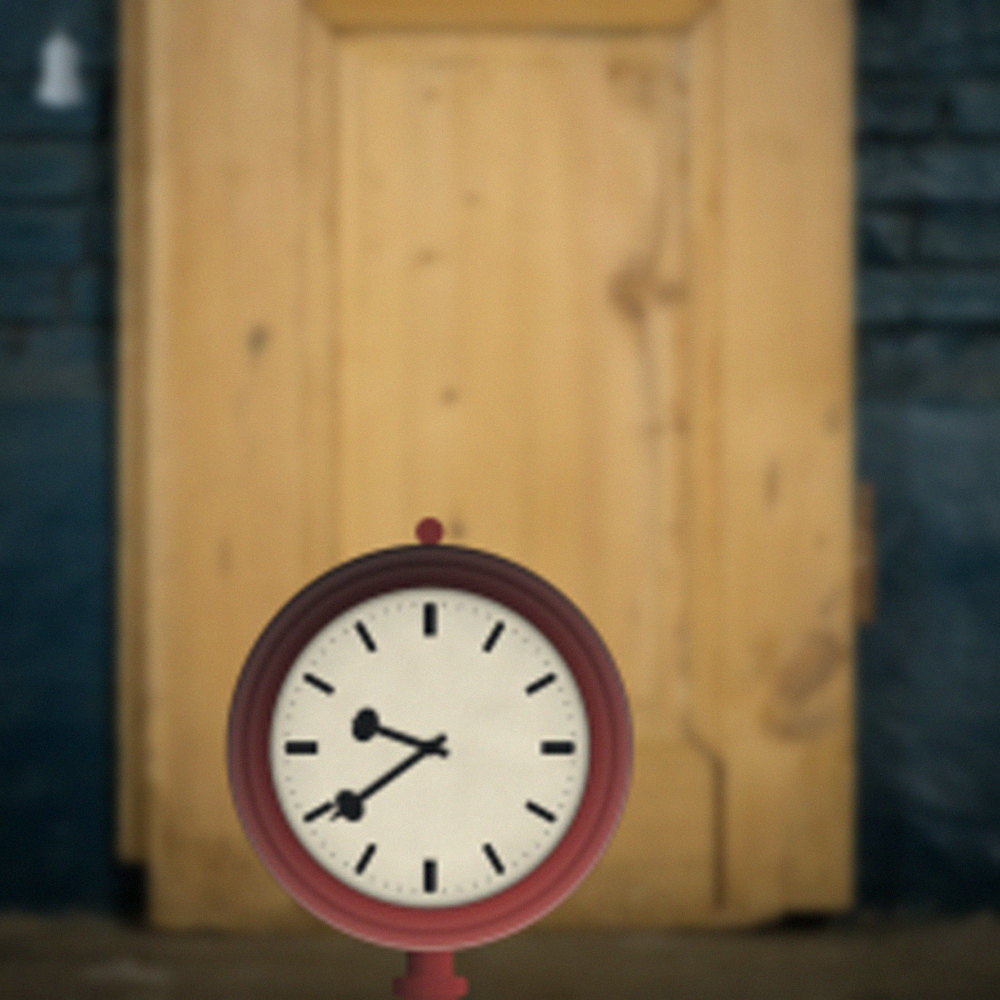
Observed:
{"hour": 9, "minute": 39}
